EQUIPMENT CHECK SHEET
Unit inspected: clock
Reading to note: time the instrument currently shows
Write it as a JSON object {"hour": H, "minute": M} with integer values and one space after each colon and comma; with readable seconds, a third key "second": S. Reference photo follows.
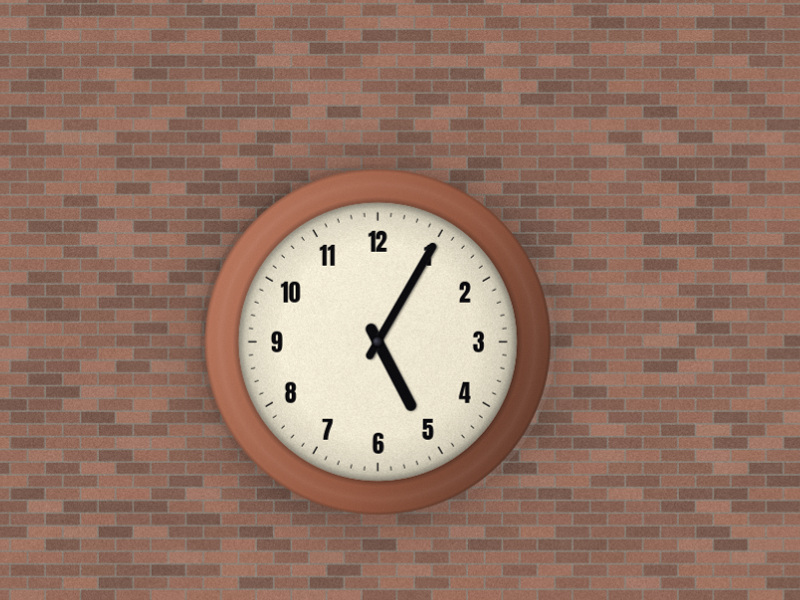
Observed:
{"hour": 5, "minute": 5}
